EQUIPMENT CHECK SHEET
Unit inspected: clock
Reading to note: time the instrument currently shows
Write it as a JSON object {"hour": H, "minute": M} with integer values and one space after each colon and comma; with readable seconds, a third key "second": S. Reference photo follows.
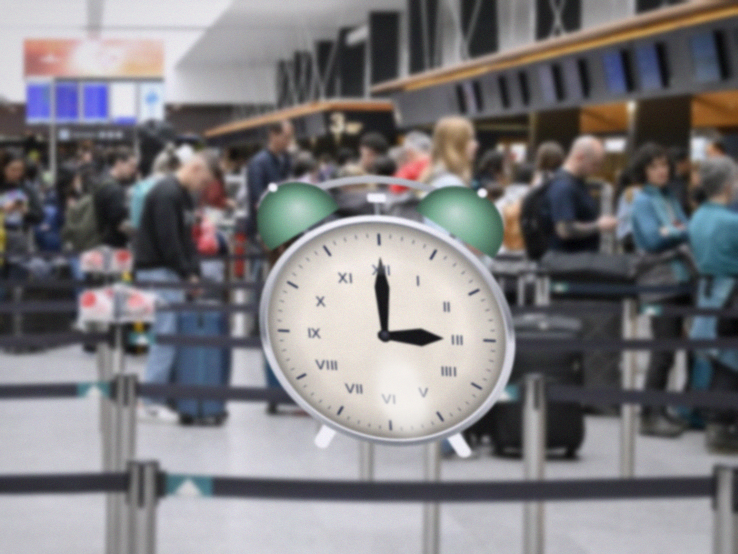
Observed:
{"hour": 3, "minute": 0}
